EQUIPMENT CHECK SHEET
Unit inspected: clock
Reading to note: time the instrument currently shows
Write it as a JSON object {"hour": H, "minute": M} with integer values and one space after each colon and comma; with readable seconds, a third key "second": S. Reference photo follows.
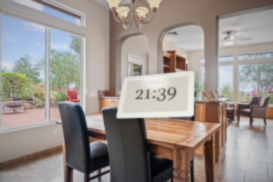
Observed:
{"hour": 21, "minute": 39}
